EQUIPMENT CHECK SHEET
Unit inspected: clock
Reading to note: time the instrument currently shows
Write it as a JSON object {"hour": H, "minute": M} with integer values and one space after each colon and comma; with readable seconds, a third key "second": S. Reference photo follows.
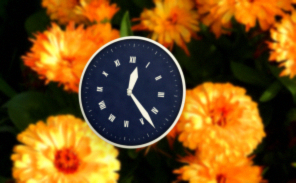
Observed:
{"hour": 12, "minute": 23}
